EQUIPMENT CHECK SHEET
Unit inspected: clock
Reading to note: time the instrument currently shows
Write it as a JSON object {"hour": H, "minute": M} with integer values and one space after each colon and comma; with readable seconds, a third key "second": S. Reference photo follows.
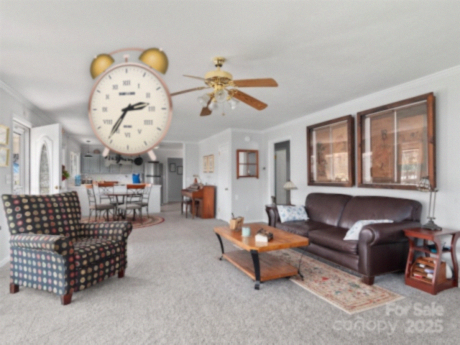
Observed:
{"hour": 2, "minute": 36}
